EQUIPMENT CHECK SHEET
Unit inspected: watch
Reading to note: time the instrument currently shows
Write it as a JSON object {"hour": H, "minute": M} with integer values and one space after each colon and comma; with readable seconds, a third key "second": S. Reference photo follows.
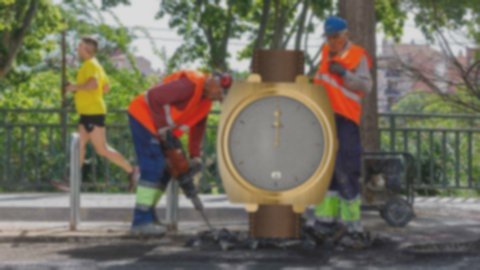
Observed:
{"hour": 12, "minute": 0}
